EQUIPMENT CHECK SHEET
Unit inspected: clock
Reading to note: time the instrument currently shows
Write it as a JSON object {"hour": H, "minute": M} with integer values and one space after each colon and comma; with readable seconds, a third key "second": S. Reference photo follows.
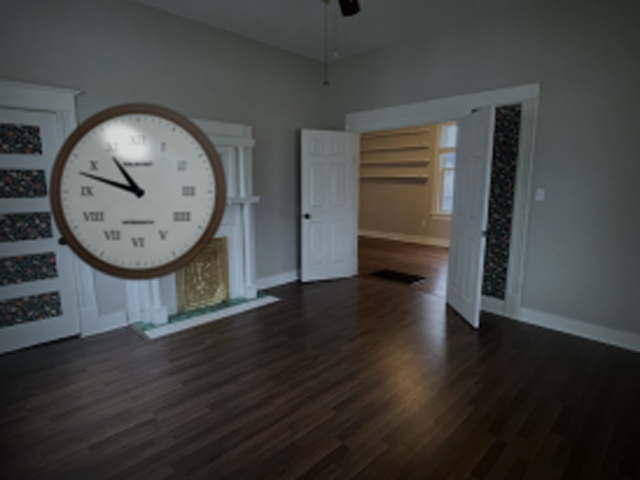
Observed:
{"hour": 10, "minute": 48}
